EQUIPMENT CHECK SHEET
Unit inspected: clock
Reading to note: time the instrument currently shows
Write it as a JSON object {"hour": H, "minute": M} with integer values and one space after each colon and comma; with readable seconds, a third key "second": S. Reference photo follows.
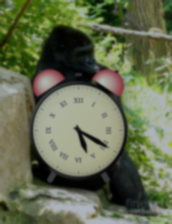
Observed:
{"hour": 5, "minute": 20}
